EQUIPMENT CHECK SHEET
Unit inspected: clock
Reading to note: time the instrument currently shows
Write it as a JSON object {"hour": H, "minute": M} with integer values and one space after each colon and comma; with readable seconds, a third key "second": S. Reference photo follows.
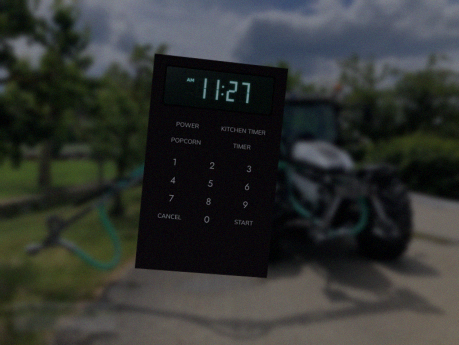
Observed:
{"hour": 11, "minute": 27}
